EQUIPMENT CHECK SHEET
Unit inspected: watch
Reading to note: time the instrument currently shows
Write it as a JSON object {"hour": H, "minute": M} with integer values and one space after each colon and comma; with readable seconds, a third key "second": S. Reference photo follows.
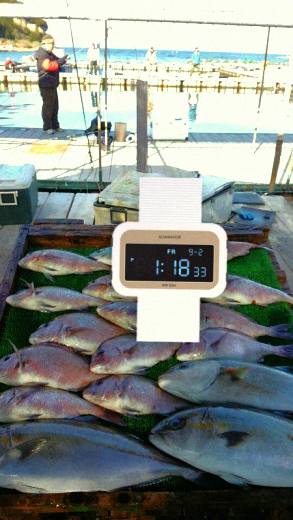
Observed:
{"hour": 1, "minute": 18, "second": 33}
